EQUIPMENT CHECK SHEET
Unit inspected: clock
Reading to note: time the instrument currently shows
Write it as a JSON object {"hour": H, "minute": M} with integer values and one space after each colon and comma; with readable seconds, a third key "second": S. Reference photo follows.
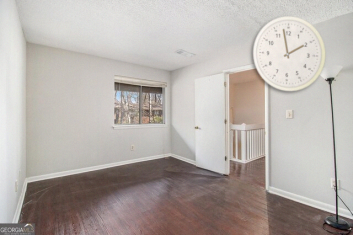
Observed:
{"hour": 1, "minute": 58}
